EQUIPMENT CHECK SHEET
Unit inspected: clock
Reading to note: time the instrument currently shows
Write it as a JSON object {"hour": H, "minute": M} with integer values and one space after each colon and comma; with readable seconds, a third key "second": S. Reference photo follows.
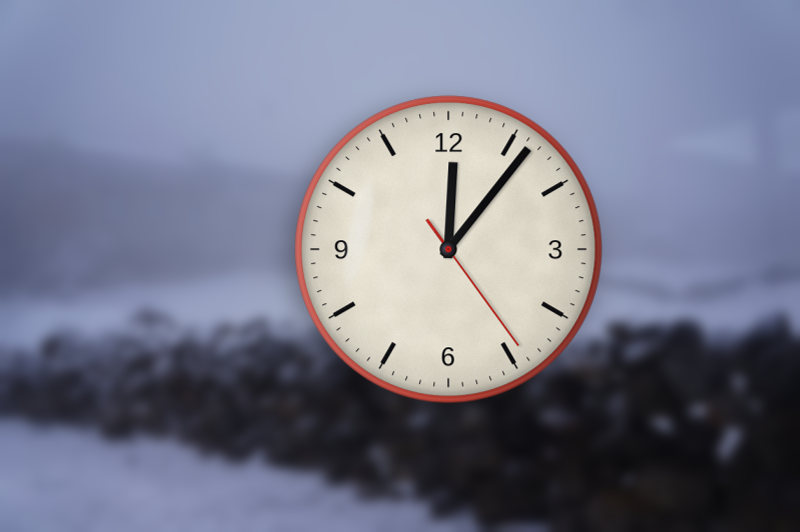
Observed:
{"hour": 12, "minute": 6, "second": 24}
